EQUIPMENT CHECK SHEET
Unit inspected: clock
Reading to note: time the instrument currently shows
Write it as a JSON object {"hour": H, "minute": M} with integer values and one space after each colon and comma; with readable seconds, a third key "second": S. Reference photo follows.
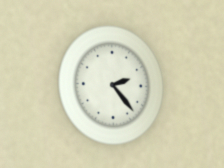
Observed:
{"hour": 2, "minute": 23}
